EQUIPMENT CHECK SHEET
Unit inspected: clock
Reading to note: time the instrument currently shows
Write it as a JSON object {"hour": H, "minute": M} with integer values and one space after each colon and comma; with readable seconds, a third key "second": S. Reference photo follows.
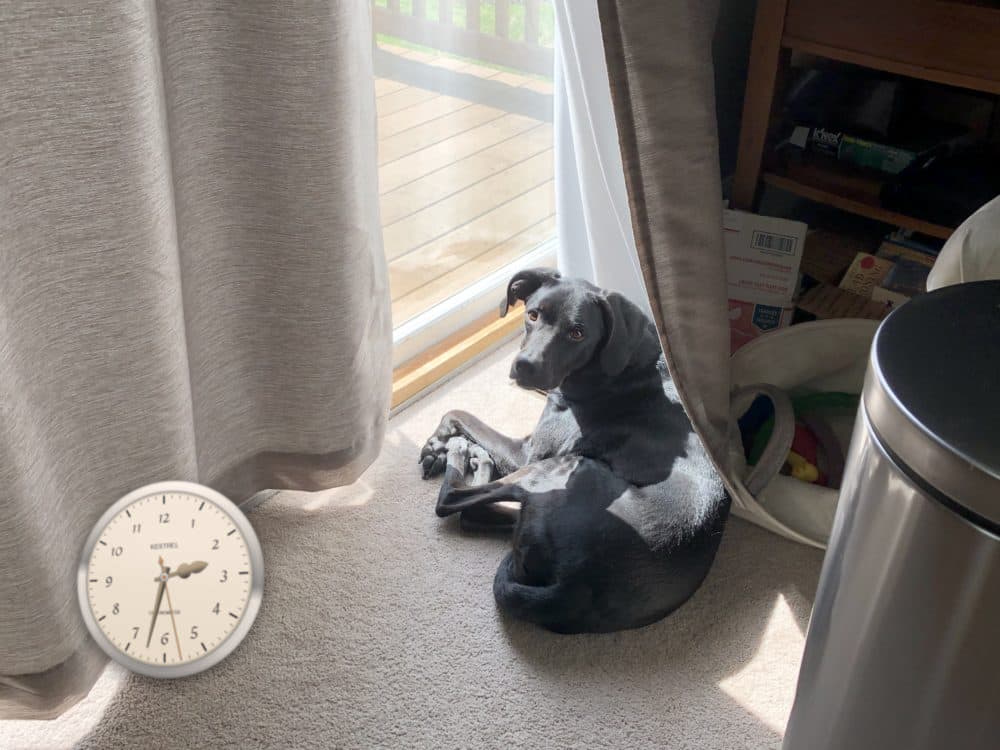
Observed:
{"hour": 2, "minute": 32, "second": 28}
